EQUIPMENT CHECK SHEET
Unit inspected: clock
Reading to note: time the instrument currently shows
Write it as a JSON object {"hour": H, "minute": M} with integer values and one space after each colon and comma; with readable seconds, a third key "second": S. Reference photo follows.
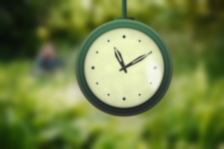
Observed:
{"hour": 11, "minute": 10}
